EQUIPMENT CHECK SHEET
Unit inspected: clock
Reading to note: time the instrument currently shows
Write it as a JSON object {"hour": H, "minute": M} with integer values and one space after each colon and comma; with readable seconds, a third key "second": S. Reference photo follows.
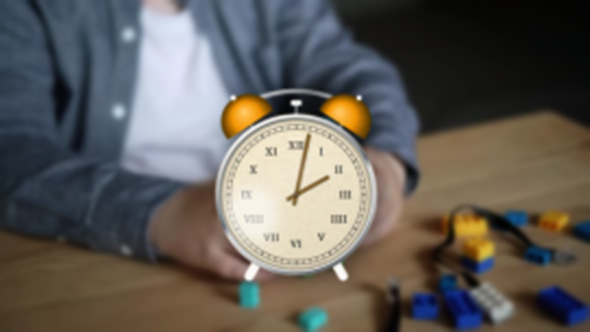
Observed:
{"hour": 2, "minute": 2}
